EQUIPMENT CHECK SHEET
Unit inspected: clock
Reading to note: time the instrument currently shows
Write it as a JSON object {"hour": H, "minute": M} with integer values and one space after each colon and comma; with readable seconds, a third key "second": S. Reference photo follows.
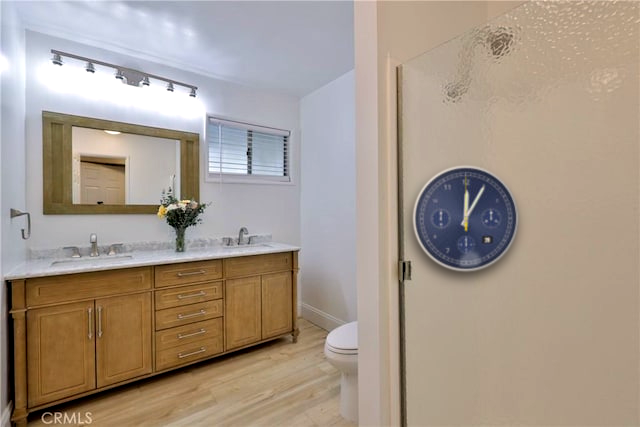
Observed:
{"hour": 12, "minute": 5}
